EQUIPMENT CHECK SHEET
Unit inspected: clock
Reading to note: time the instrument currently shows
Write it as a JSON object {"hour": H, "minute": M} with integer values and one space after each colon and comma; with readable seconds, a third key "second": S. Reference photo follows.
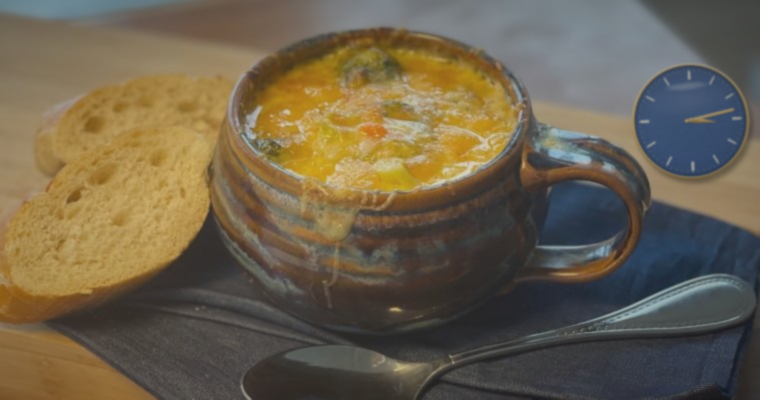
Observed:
{"hour": 3, "minute": 13}
